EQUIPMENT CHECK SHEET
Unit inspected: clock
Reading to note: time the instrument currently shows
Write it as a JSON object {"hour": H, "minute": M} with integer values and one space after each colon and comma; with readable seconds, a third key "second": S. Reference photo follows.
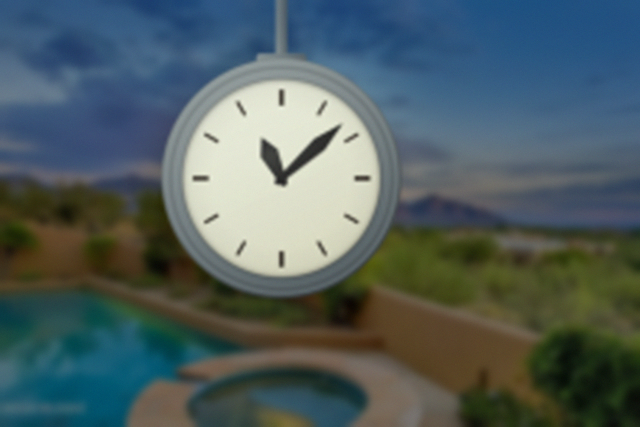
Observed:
{"hour": 11, "minute": 8}
